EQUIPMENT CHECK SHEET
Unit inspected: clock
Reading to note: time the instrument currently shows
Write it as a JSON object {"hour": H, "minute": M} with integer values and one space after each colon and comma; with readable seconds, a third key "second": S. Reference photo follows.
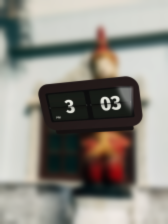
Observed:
{"hour": 3, "minute": 3}
